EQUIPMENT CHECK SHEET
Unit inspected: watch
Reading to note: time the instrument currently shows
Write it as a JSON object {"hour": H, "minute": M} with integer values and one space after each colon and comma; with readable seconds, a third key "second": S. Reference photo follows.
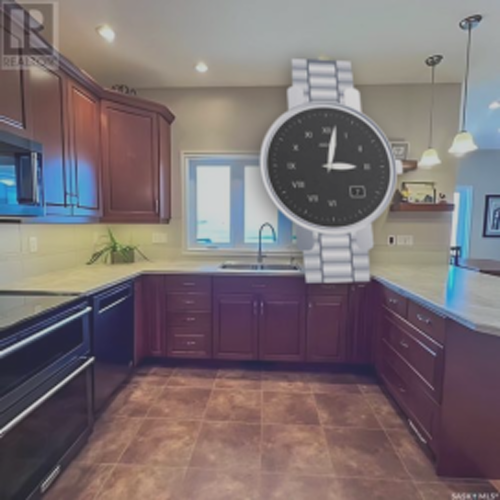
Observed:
{"hour": 3, "minute": 2}
